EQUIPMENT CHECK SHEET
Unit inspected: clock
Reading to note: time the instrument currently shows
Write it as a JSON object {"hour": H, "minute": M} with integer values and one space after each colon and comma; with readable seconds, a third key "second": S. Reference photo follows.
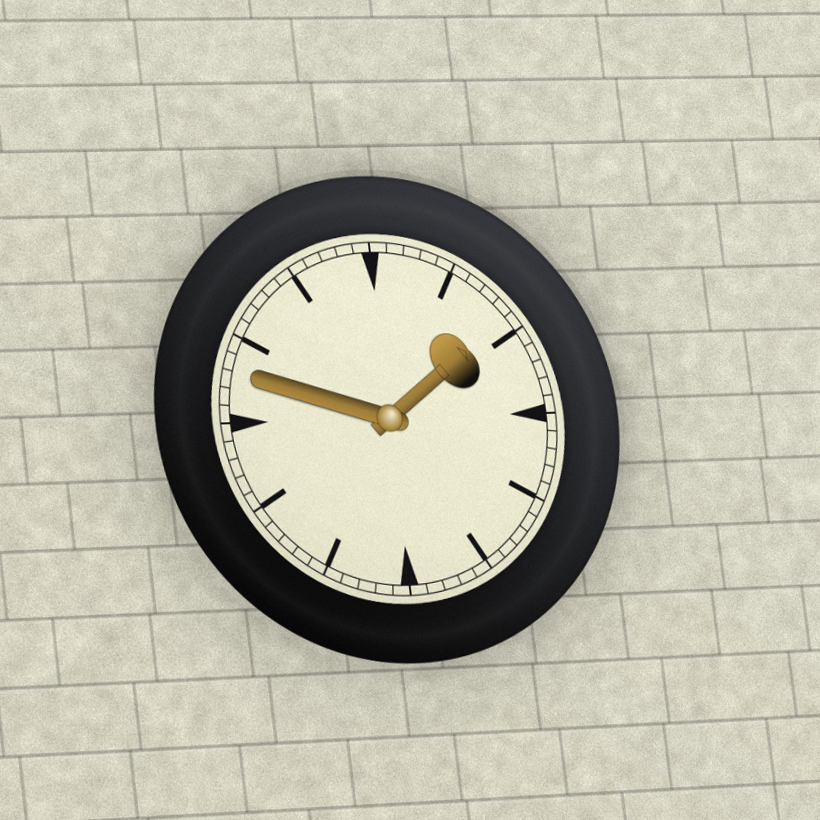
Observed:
{"hour": 1, "minute": 48}
